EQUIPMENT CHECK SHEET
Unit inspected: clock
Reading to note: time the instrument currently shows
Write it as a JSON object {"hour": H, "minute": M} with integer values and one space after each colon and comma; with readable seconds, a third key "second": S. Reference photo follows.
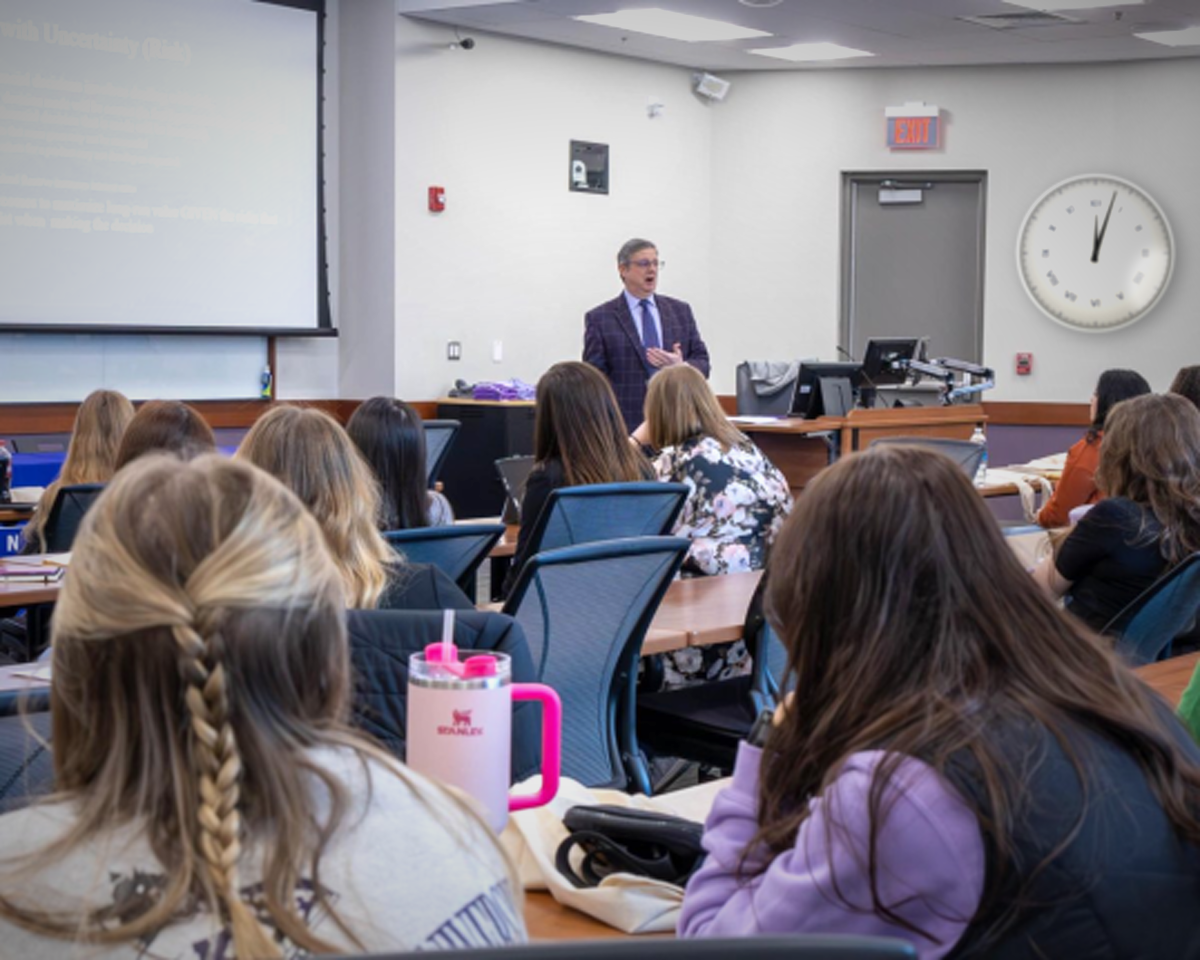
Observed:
{"hour": 12, "minute": 3}
